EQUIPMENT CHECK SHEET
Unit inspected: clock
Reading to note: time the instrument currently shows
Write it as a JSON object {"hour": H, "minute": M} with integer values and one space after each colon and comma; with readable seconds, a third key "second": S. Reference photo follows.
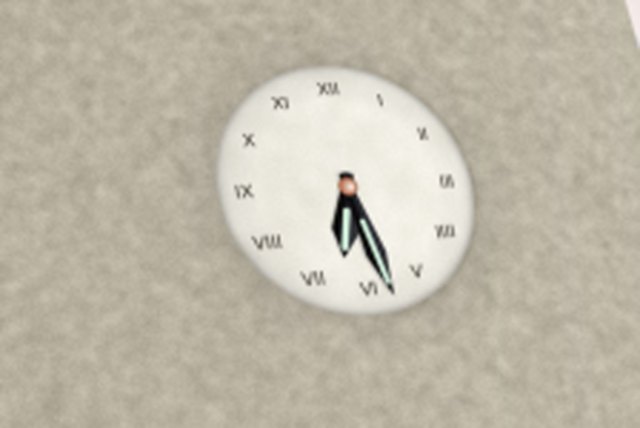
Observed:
{"hour": 6, "minute": 28}
